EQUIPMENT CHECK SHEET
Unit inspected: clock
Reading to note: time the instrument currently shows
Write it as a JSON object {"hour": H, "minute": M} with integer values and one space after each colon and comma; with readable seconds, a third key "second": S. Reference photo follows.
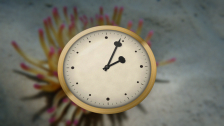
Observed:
{"hour": 2, "minute": 4}
